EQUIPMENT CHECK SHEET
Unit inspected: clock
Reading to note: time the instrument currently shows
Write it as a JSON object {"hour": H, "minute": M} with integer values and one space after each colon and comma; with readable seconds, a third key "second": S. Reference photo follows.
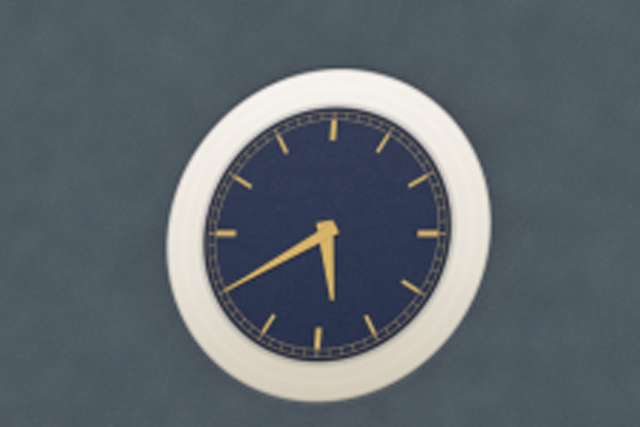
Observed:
{"hour": 5, "minute": 40}
